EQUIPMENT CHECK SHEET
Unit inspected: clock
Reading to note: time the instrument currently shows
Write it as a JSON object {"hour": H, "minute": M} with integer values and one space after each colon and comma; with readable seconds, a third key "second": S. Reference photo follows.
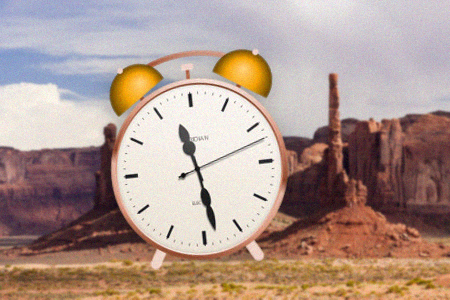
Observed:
{"hour": 11, "minute": 28, "second": 12}
